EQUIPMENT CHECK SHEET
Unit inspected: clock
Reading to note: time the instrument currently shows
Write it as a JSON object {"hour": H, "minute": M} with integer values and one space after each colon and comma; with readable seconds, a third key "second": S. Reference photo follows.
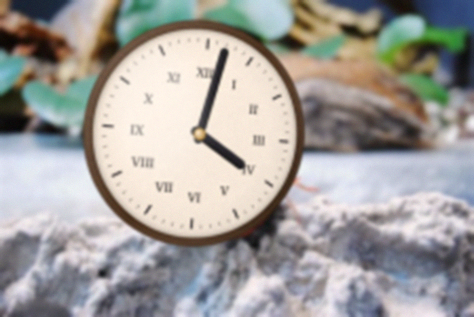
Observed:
{"hour": 4, "minute": 2}
